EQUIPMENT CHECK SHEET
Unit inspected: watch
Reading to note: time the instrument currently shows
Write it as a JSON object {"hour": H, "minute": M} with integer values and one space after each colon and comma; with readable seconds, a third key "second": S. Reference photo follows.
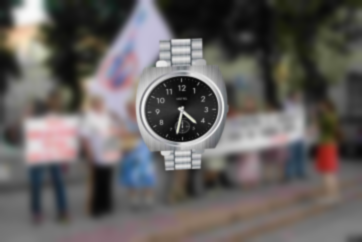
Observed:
{"hour": 4, "minute": 32}
